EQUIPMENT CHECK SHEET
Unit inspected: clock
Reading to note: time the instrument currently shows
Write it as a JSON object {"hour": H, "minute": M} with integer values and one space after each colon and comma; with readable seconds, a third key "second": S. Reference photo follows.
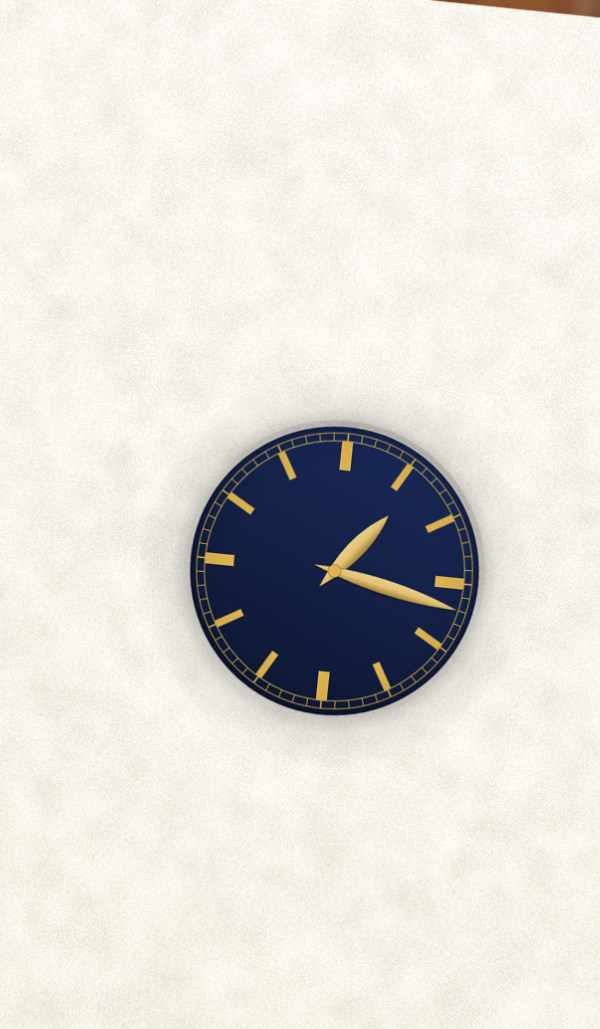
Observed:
{"hour": 1, "minute": 17}
